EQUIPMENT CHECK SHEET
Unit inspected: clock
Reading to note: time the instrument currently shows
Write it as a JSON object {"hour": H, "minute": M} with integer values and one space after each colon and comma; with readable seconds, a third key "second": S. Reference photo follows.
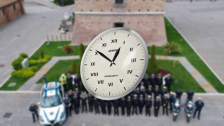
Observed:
{"hour": 12, "minute": 51}
